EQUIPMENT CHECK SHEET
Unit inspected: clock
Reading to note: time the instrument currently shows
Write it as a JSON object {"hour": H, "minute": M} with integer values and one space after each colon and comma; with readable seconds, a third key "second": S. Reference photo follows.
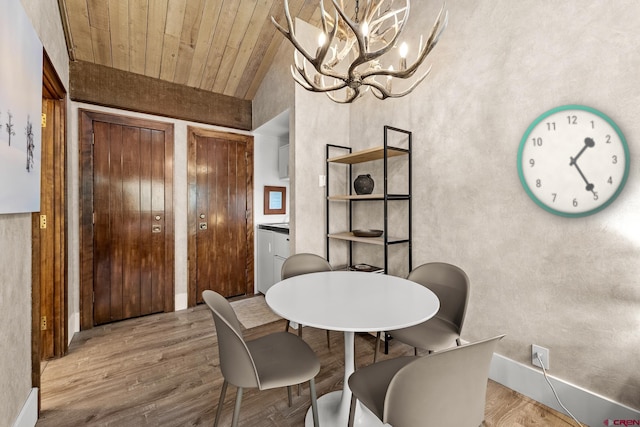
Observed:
{"hour": 1, "minute": 25}
